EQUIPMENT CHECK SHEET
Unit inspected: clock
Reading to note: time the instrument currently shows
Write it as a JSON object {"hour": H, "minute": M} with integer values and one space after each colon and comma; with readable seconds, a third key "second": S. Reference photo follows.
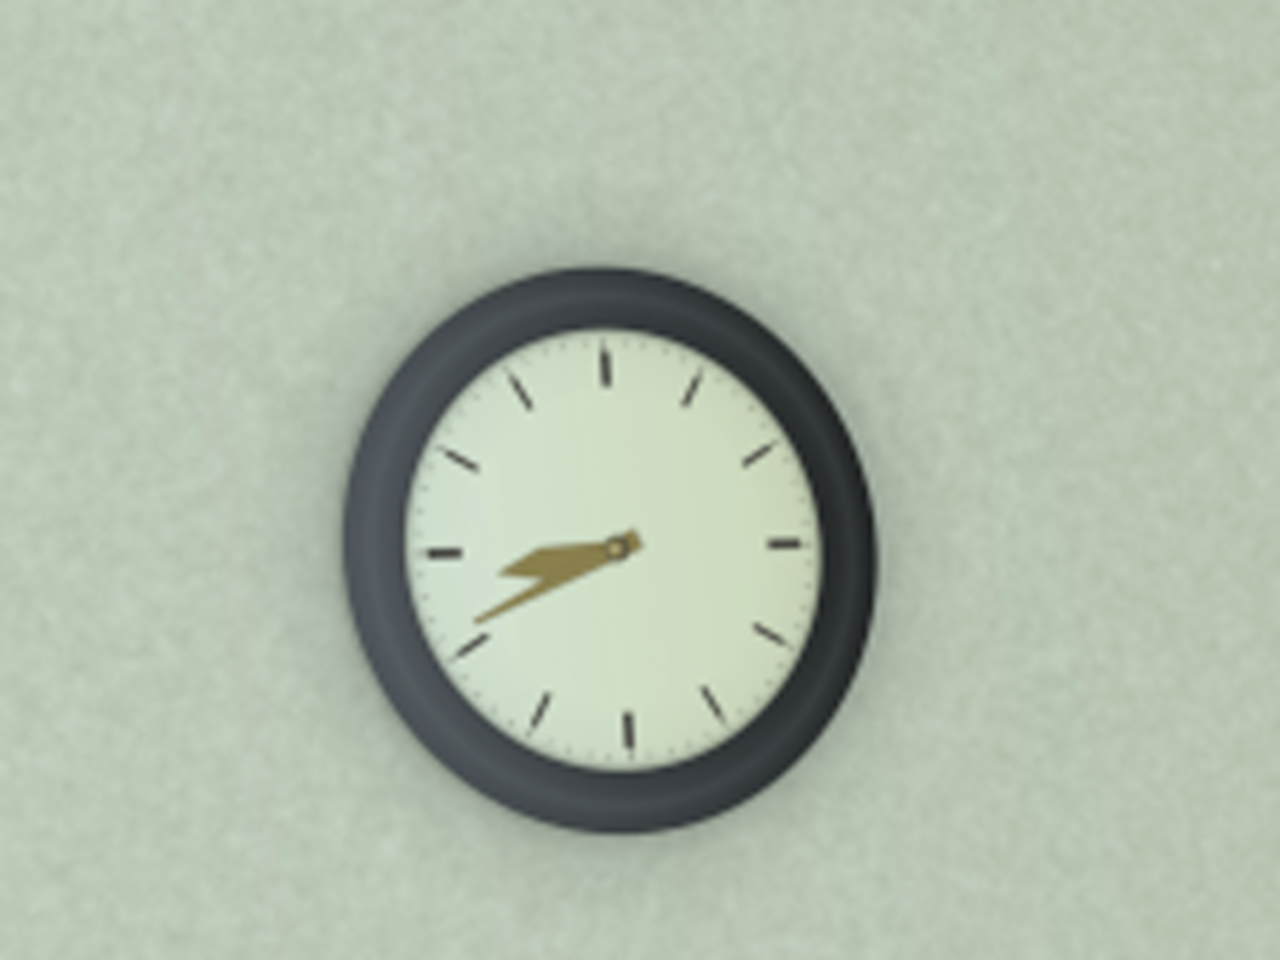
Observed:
{"hour": 8, "minute": 41}
